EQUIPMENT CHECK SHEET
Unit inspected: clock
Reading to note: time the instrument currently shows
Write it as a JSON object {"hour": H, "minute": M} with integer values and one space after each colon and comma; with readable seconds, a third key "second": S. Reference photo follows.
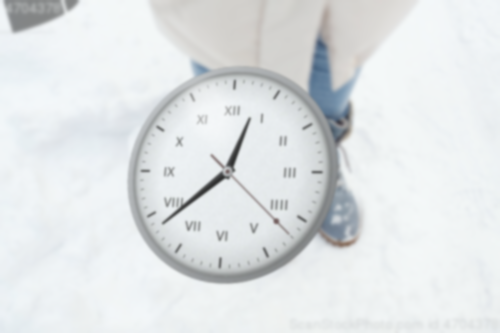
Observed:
{"hour": 12, "minute": 38, "second": 22}
